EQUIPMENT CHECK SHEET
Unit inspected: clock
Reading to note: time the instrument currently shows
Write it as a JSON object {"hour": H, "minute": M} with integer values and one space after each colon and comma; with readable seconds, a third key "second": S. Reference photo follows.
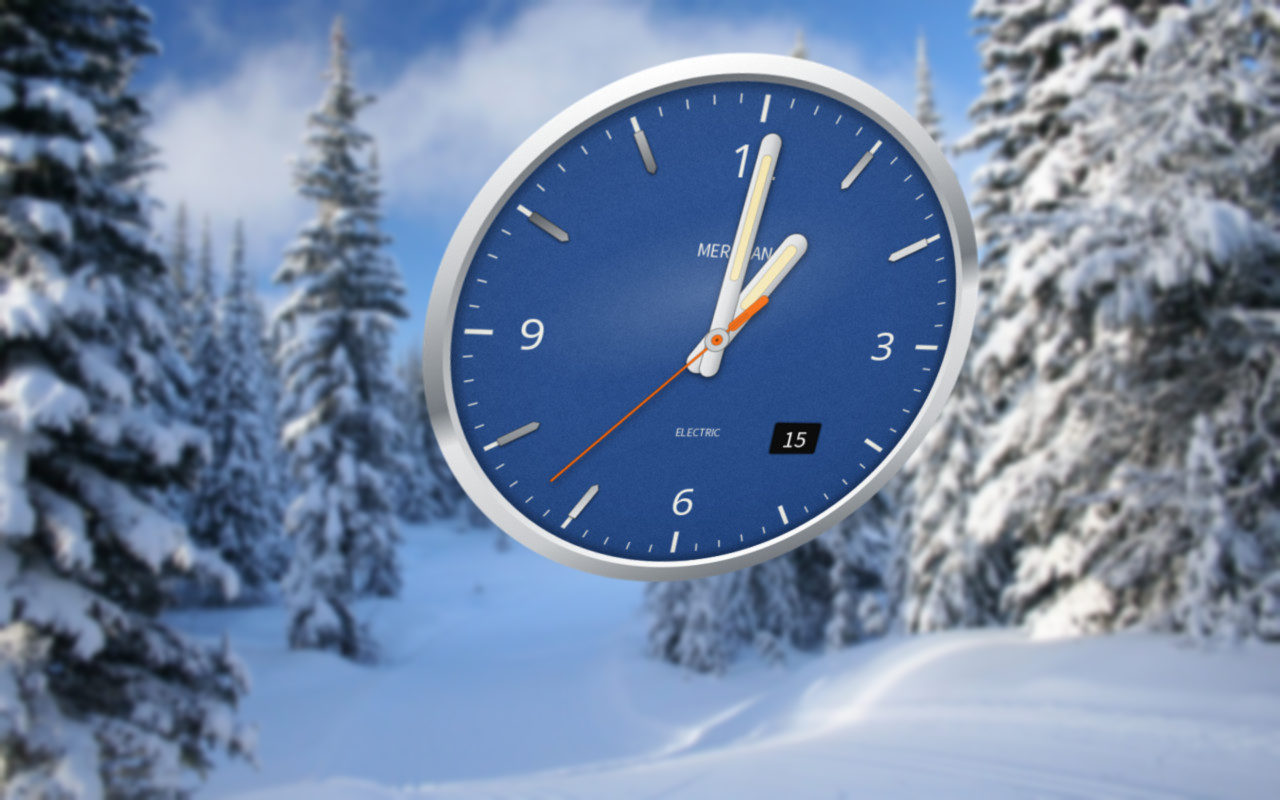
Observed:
{"hour": 1, "minute": 0, "second": 37}
